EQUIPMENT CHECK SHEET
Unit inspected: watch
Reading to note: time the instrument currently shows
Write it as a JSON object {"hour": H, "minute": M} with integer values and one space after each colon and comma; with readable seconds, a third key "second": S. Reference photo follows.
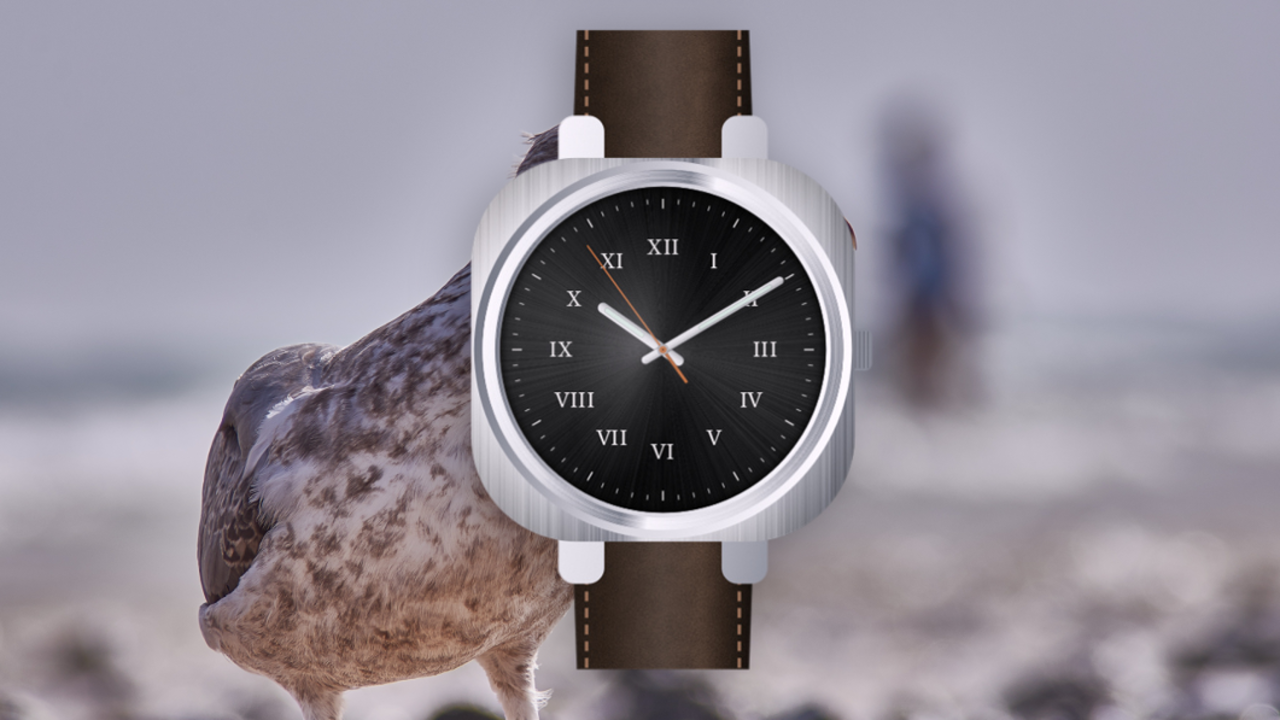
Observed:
{"hour": 10, "minute": 9, "second": 54}
